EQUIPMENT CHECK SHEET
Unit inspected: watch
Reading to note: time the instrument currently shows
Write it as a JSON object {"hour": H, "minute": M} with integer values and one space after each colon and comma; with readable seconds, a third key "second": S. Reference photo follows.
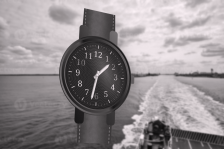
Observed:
{"hour": 1, "minute": 32}
